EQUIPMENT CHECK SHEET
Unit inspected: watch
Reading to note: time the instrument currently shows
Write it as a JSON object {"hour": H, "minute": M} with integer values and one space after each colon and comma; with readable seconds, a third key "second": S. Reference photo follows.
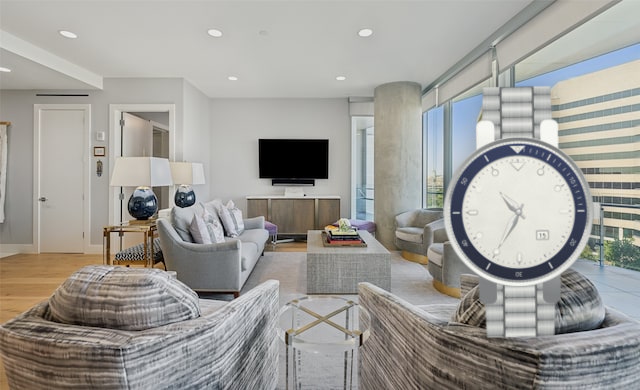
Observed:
{"hour": 10, "minute": 35}
